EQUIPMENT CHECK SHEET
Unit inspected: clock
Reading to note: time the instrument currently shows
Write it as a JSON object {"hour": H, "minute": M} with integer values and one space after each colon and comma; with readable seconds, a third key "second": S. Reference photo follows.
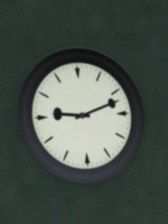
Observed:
{"hour": 9, "minute": 12}
